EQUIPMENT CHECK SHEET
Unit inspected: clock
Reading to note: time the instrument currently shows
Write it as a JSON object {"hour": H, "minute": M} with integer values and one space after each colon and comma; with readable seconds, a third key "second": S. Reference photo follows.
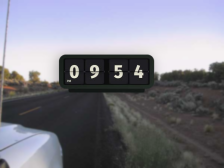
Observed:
{"hour": 9, "minute": 54}
